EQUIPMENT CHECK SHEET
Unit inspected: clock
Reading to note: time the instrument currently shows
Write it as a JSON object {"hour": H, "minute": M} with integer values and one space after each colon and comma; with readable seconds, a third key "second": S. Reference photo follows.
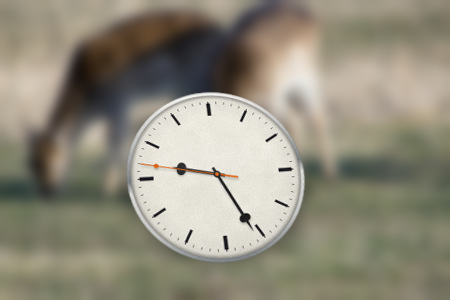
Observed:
{"hour": 9, "minute": 25, "second": 47}
